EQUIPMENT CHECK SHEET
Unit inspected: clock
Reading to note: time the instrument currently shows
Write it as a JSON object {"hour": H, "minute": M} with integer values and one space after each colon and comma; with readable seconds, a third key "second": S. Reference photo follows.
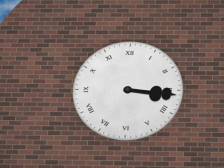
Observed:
{"hour": 3, "minute": 16}
